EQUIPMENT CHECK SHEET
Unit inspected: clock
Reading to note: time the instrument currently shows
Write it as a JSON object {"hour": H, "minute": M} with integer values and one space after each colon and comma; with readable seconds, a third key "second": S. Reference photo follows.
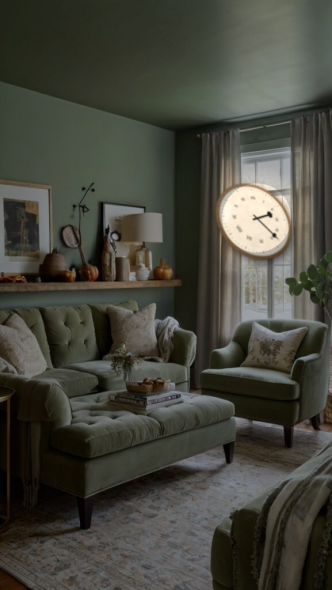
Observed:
{"hour": 2, "minute": 23}
